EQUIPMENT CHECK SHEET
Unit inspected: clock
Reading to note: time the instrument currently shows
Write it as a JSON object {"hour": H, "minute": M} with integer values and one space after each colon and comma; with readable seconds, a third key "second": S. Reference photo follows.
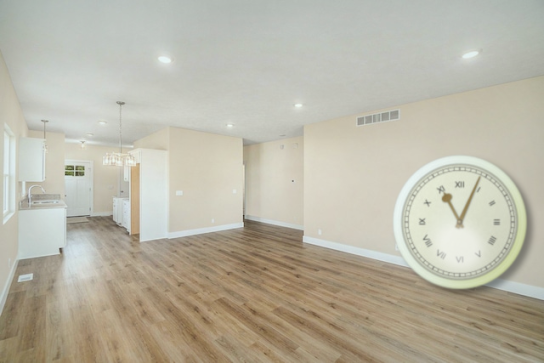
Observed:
{"hour": 11, "minute": 4}
